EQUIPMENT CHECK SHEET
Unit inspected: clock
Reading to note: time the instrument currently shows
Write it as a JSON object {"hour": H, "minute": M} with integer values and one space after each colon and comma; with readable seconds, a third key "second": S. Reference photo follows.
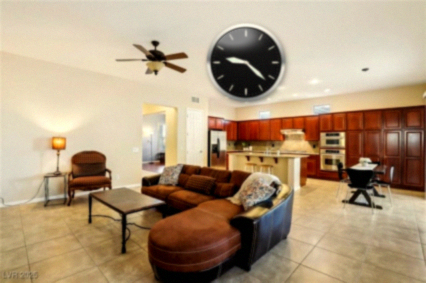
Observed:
{"hour": 9, "minute": 22}
